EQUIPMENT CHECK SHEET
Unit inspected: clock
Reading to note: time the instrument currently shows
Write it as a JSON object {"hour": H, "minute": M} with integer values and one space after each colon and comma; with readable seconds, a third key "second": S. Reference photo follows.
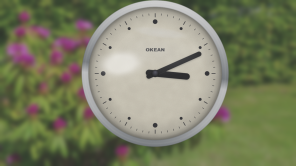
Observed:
{"hour": 3, "minute": 11}
